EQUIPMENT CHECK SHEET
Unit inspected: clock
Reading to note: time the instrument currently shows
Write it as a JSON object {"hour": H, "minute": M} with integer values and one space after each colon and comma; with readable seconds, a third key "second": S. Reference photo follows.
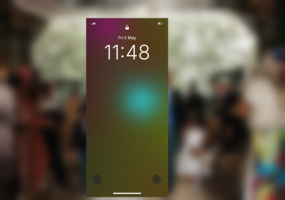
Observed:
{"hour": 11, "minute": 48}
